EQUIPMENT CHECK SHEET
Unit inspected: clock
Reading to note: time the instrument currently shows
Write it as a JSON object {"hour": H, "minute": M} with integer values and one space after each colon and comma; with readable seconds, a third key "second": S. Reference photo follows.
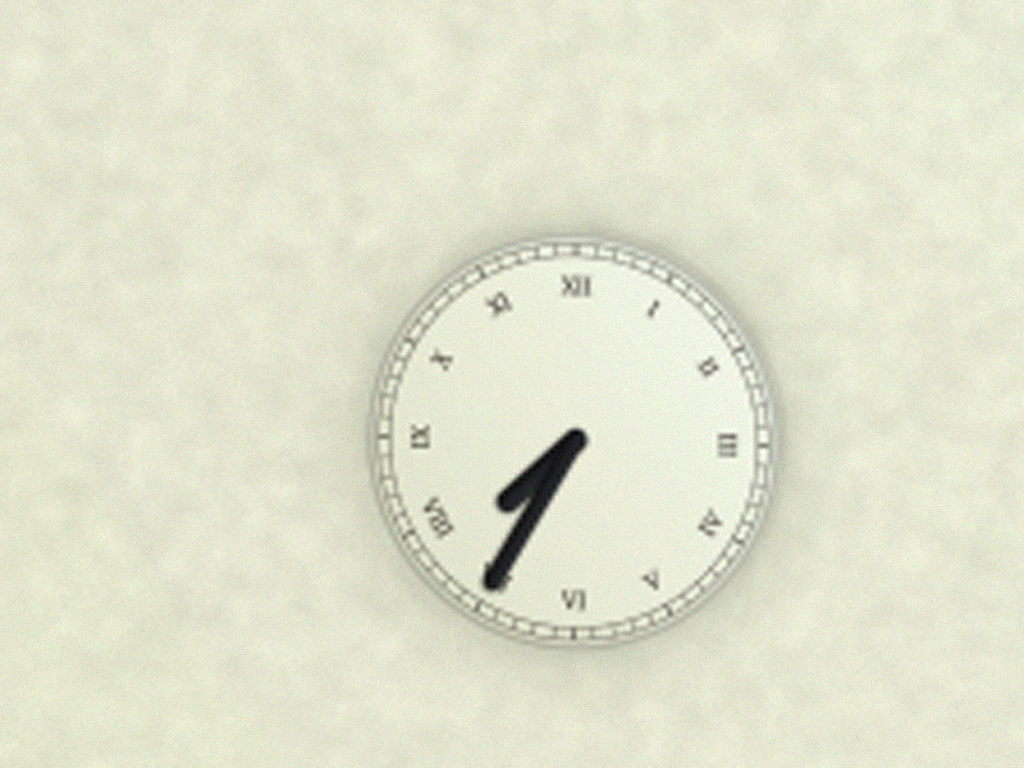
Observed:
{"hour": 7, "minute": 35}
